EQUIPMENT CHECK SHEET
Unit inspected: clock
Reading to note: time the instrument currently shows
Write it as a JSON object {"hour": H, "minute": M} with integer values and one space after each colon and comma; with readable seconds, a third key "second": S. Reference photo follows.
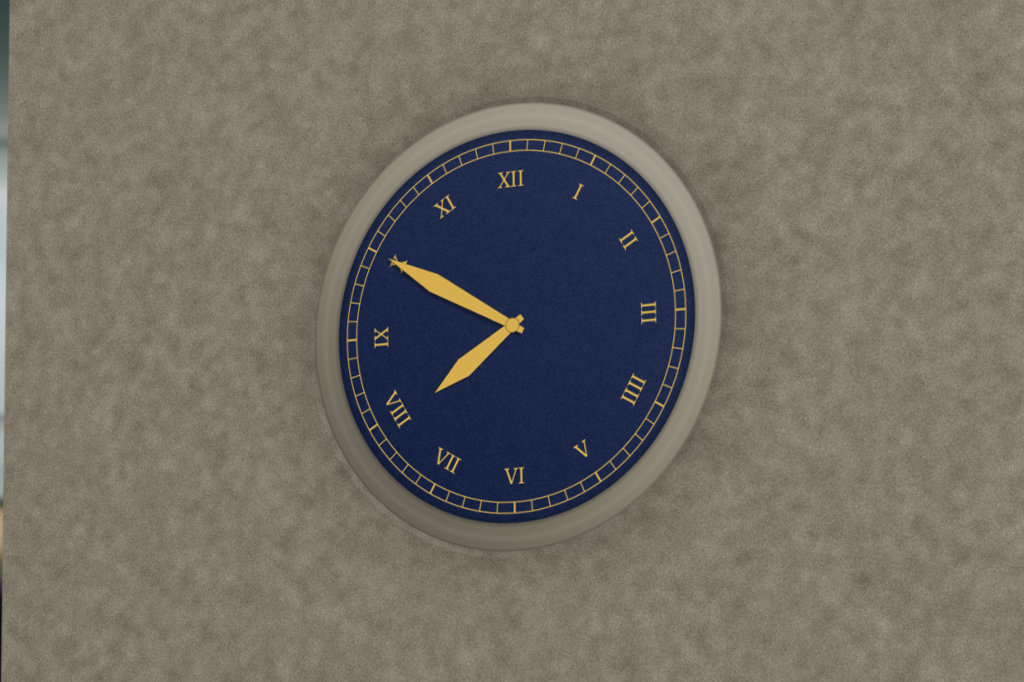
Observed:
{"hour": 7, "minute": 50}
